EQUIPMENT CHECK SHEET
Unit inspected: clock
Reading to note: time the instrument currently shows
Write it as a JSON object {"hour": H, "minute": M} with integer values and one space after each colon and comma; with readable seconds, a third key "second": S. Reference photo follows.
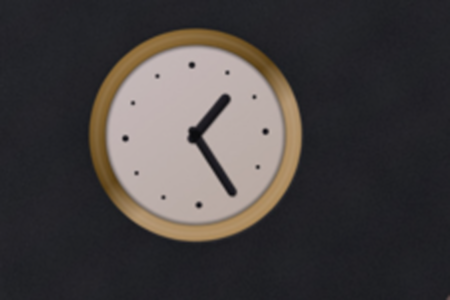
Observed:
{"hour": 1, "minute": 25}
